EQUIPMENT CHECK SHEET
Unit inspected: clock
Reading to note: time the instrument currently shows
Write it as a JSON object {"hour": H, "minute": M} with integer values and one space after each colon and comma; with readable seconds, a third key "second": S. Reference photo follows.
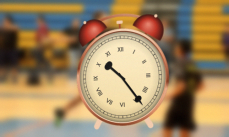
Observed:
{"hour": 10, "minute": 24}
